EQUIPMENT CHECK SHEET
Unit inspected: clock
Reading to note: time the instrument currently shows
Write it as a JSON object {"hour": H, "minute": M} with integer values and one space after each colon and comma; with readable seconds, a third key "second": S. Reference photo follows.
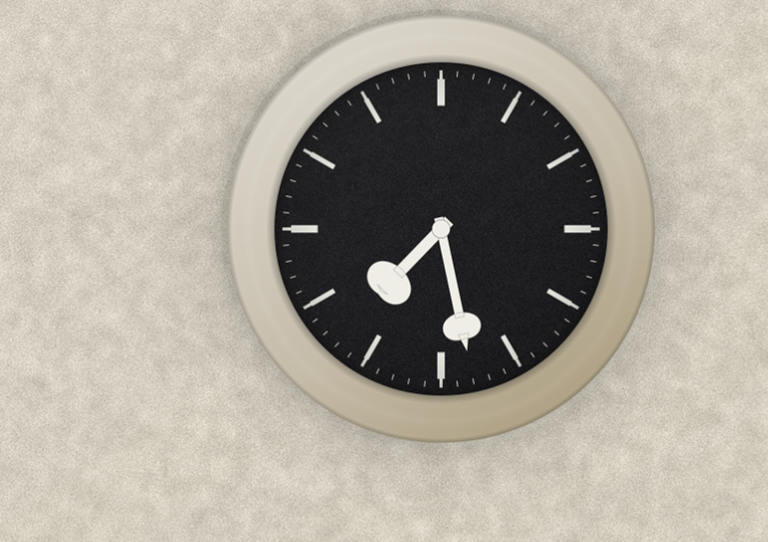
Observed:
{"hour": 7, "minute": 28}
